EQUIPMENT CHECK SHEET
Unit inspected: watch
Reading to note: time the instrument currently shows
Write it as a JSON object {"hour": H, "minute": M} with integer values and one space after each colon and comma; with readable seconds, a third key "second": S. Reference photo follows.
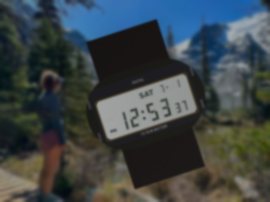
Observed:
{"hour": 12, "minute": 53}
